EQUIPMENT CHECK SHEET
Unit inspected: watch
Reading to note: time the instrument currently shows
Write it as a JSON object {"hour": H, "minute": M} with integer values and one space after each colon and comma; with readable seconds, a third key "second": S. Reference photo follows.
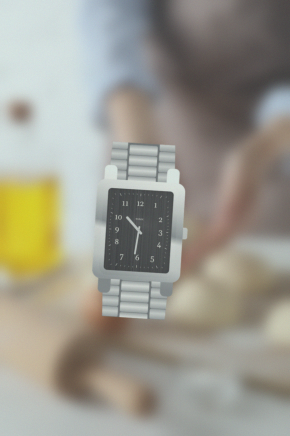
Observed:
{"hour": 10, "minute": 31}
